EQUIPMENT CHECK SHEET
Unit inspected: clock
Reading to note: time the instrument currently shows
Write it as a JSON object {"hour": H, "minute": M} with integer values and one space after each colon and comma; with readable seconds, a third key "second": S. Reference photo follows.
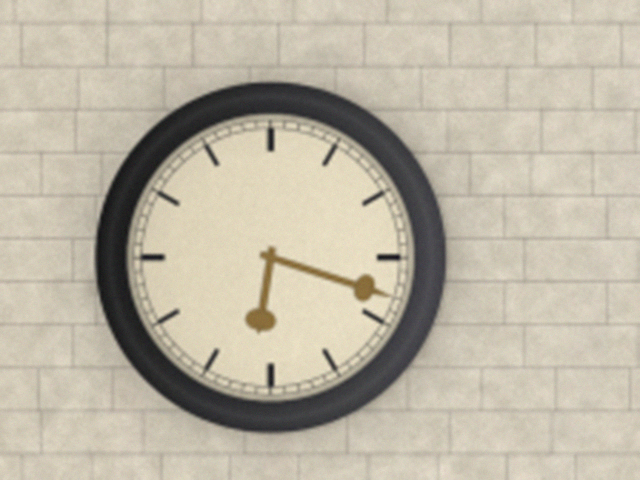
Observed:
{"hour": 6, "minute": 18}
